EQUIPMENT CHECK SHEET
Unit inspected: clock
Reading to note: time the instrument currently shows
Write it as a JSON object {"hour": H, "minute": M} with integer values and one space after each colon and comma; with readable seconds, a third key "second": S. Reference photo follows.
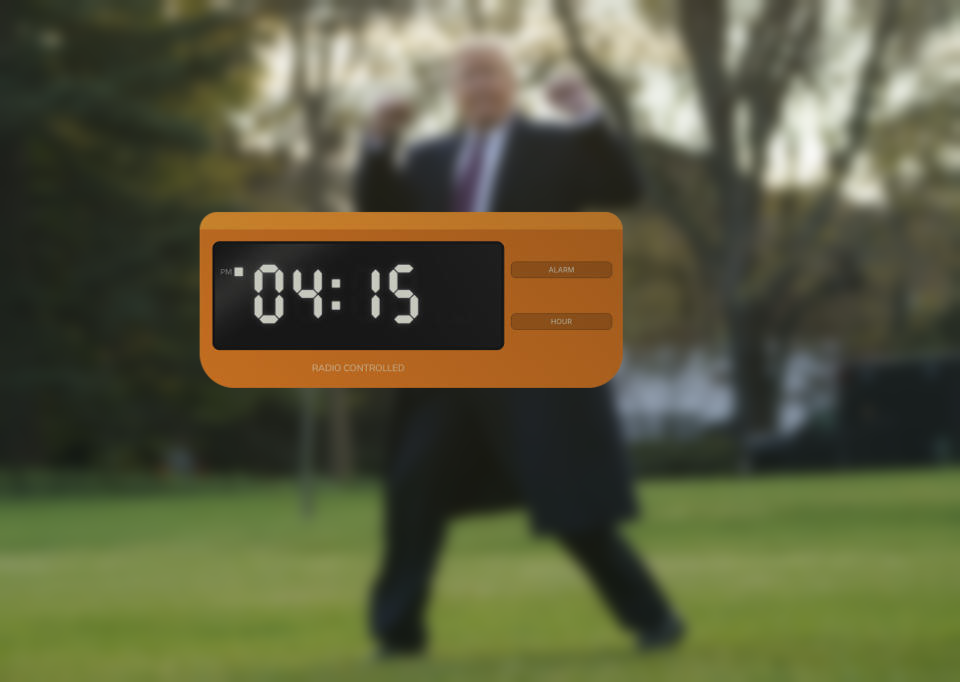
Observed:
{"hour": 4, "minute": 15}
